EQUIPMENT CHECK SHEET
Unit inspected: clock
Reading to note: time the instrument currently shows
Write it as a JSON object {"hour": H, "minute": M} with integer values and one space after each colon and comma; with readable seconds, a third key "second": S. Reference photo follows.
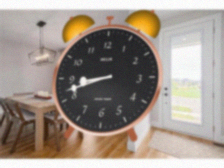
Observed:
{"hour": 8, "minute": 42}
